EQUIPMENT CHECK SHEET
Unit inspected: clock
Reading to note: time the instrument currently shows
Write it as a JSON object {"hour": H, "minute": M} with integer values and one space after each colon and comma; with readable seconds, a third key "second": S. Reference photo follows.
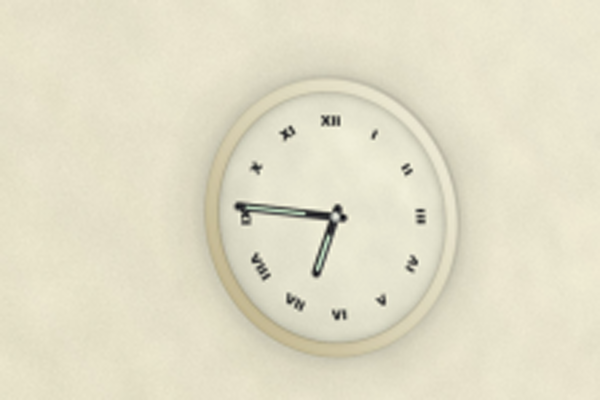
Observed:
{"hour": 6, "minute": 46}
